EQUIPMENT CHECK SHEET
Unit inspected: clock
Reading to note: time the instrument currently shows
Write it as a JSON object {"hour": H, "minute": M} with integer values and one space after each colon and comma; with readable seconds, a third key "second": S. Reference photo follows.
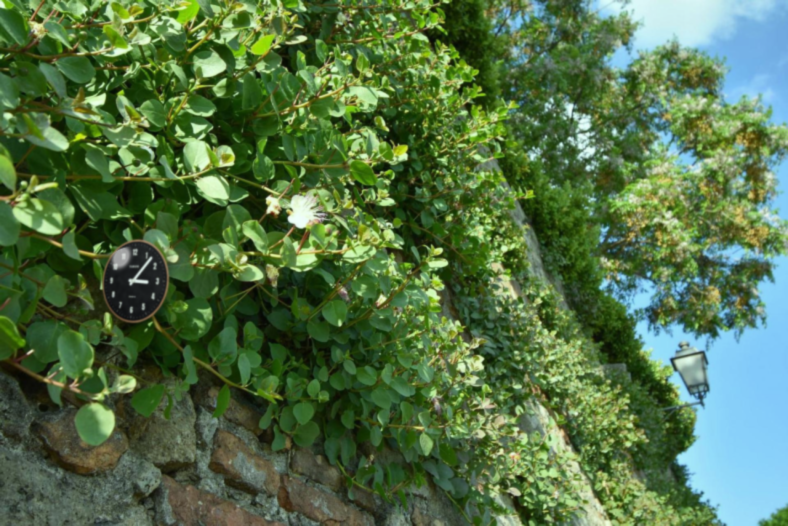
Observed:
{"hour": 3, "minute": 7}
